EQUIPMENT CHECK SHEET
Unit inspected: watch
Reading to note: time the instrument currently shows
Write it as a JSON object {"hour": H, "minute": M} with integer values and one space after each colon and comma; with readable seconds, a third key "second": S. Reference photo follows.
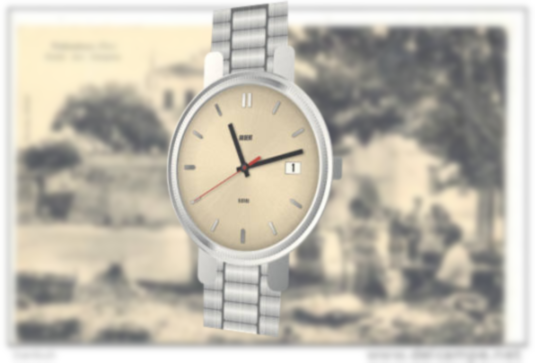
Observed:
{"hour": 11, "minute": 12, "second": 40}
